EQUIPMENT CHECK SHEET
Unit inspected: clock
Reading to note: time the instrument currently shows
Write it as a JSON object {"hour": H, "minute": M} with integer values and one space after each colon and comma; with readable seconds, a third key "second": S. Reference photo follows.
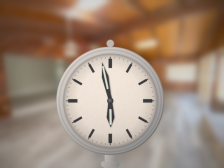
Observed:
{"hour": 5, "minute": 58}
